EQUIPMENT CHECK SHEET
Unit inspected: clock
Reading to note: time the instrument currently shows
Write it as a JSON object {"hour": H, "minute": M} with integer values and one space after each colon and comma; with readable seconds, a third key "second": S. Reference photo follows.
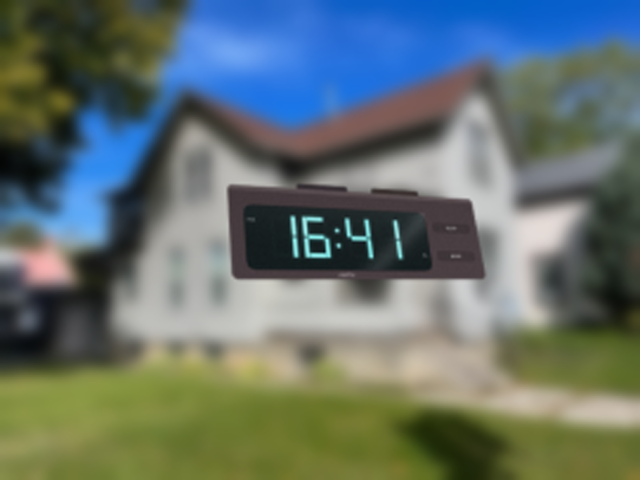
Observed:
{"hour": 16, "minute": 41}
